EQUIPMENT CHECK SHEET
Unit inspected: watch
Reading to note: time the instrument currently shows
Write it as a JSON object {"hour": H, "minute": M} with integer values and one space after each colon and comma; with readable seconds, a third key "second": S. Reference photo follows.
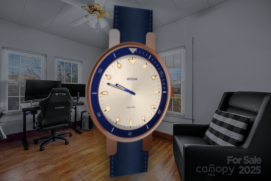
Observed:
{"hour": 9, "minute": 48}
